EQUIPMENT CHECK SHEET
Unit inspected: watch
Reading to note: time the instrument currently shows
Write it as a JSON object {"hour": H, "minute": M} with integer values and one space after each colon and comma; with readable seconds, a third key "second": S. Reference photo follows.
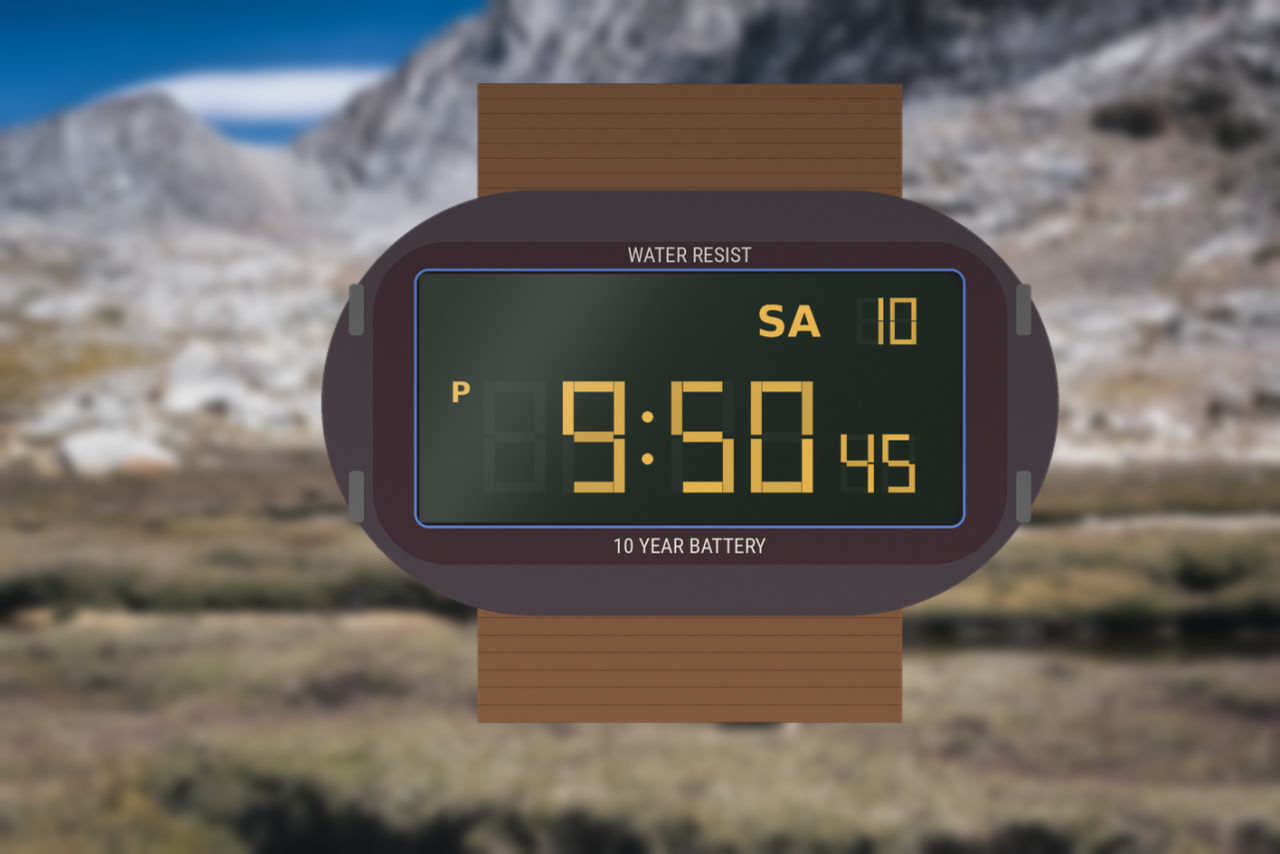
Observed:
{"hour": 9, "minute": 50, "second": 45}
